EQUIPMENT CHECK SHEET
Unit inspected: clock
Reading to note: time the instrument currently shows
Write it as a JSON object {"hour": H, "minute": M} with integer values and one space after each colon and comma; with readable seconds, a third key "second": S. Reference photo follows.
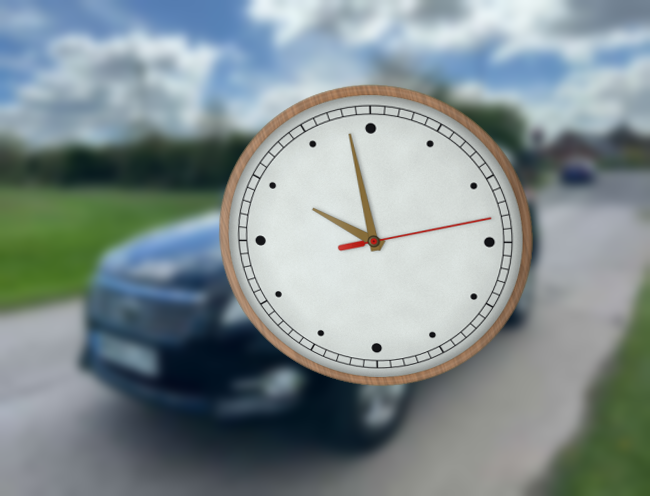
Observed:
{"hour": 9, "minute": 58, "second": 13}
